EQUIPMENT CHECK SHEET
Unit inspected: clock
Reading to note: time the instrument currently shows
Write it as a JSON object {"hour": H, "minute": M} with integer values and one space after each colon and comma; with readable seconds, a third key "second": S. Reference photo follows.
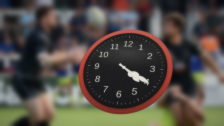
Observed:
{"hour": 4, "minute": 20}
